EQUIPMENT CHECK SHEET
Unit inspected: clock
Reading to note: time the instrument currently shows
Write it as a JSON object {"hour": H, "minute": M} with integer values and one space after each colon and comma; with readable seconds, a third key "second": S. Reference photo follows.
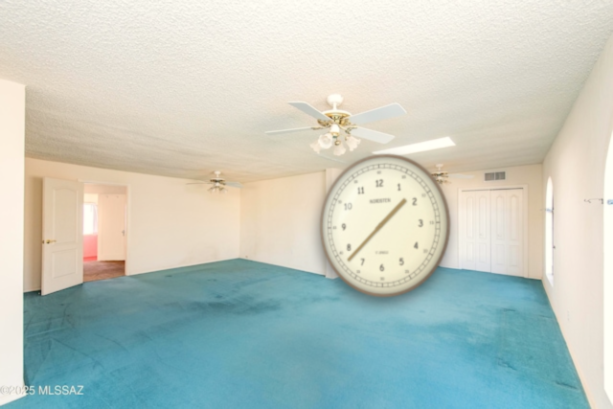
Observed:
{"hour": 1, "minute": 38}
